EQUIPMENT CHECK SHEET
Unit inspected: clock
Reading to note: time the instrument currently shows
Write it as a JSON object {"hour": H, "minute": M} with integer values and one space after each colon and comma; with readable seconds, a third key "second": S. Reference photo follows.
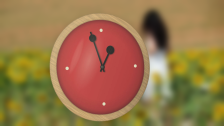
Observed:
{"hour": 12, "minute": 57}
